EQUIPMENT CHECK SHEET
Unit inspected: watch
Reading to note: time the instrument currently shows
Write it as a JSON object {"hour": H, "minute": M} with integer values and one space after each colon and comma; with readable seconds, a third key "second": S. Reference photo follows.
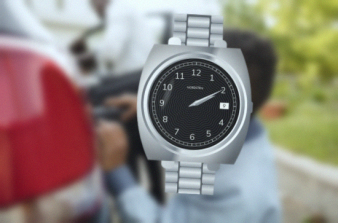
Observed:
{"hour": 2, "minute": 10}
